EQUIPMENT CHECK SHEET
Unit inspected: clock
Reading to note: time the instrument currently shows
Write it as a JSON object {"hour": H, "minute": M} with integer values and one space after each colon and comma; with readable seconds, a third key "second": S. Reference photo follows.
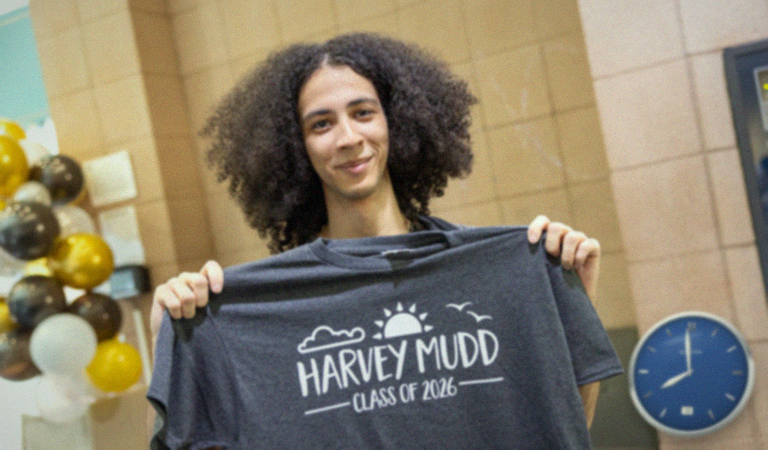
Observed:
{"hour": 7, "minute": 59}
